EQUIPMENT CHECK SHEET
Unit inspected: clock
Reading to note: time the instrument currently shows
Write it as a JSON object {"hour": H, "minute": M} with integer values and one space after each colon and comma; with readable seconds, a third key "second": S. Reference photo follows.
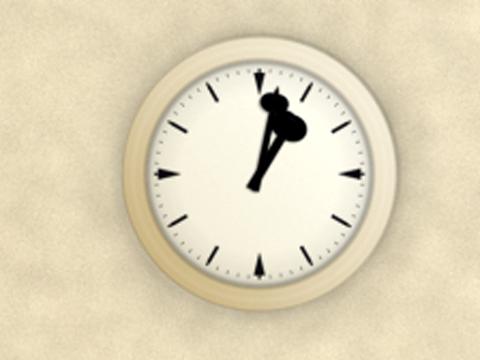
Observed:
{"hour": 1, "minute": 2}
